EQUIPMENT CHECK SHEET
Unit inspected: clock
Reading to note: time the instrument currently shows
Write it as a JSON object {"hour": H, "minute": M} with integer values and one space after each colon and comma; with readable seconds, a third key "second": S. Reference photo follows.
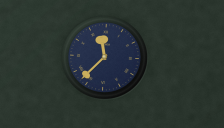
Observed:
{"hour": 11, "minute": 37}
